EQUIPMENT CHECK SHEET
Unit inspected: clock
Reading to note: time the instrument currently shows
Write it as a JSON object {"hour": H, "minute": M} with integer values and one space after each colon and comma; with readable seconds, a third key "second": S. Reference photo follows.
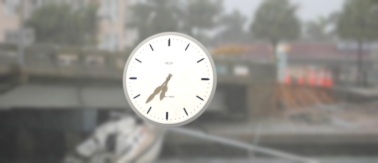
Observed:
{"hour": 6, "minute": 37}
